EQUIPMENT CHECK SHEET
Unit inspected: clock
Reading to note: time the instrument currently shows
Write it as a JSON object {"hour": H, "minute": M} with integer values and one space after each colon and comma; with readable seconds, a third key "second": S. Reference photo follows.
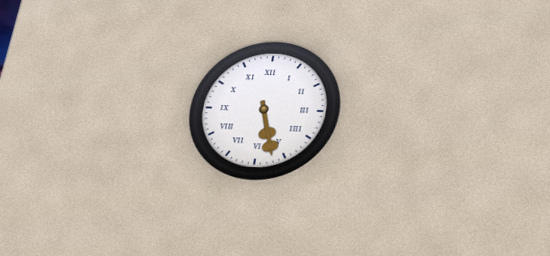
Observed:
{"hour": 5, "minute": 27}
